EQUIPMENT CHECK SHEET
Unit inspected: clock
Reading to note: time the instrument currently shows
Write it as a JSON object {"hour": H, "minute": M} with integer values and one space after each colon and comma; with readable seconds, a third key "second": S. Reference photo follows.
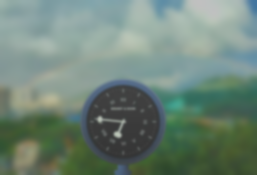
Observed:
{"hour": 6, "minute": 46}
